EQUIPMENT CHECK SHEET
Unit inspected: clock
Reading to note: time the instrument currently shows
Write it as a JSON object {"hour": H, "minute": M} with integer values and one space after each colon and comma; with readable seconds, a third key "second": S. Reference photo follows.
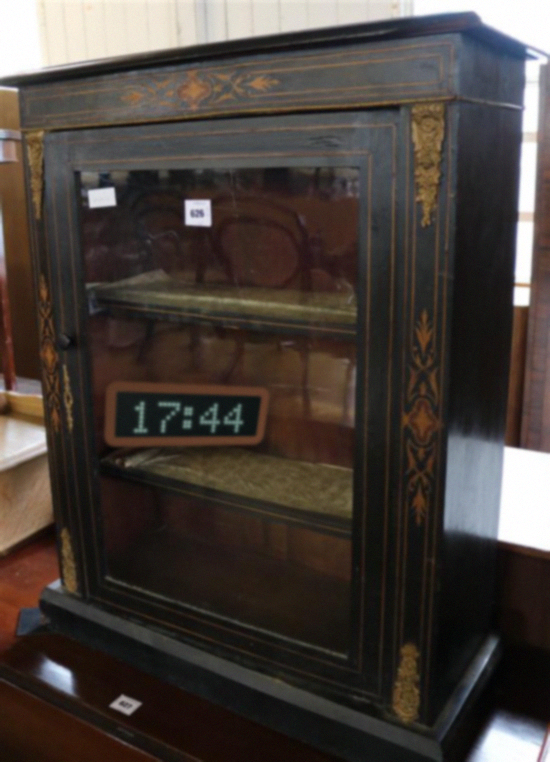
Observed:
{"hour": 17, "minute": 44}
